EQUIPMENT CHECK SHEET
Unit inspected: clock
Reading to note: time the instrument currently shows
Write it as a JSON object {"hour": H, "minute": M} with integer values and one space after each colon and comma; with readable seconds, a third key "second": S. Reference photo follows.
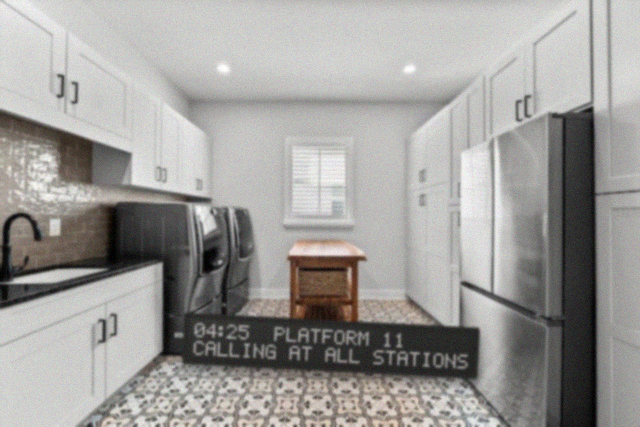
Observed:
{"hour": 4, "minute": 25}
